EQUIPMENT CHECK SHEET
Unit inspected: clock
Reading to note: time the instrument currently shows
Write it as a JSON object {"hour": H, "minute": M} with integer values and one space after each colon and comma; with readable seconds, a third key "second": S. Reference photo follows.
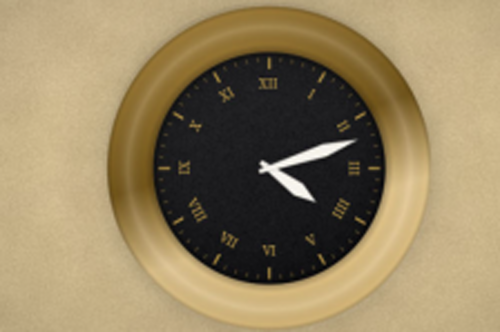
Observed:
{"hour": 4, "minute": 12}
